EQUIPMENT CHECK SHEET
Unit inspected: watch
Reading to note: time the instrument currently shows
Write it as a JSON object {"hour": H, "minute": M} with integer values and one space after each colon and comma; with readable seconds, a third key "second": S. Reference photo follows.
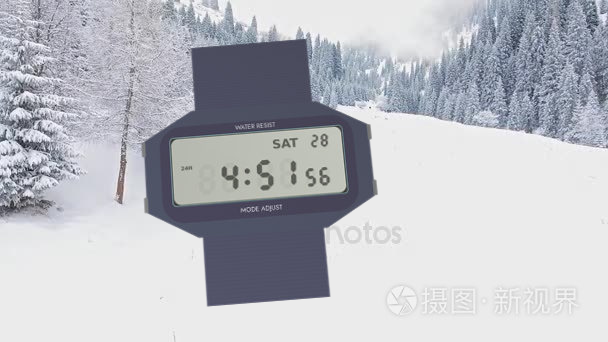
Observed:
{"hour": 4, "minute": 51, "second": 56}
